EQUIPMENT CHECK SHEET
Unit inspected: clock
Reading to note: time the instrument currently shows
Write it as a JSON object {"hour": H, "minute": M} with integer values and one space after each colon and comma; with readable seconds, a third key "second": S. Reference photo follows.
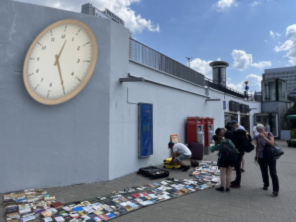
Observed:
{"hour": 12, "minute": 25}
